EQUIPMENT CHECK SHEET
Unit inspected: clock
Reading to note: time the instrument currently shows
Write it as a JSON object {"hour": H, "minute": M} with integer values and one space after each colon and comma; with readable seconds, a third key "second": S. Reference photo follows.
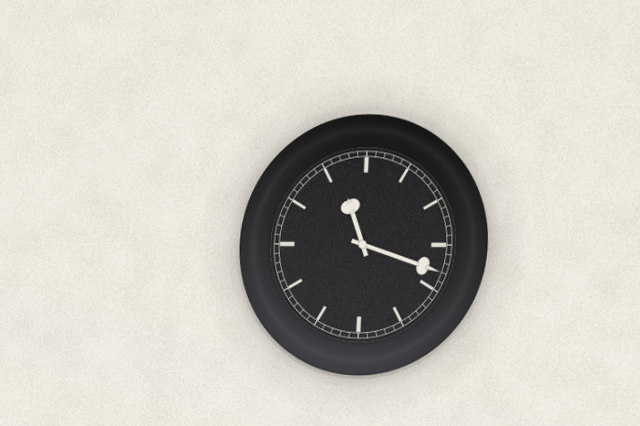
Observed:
{"hour": 11, "minute": 18}
